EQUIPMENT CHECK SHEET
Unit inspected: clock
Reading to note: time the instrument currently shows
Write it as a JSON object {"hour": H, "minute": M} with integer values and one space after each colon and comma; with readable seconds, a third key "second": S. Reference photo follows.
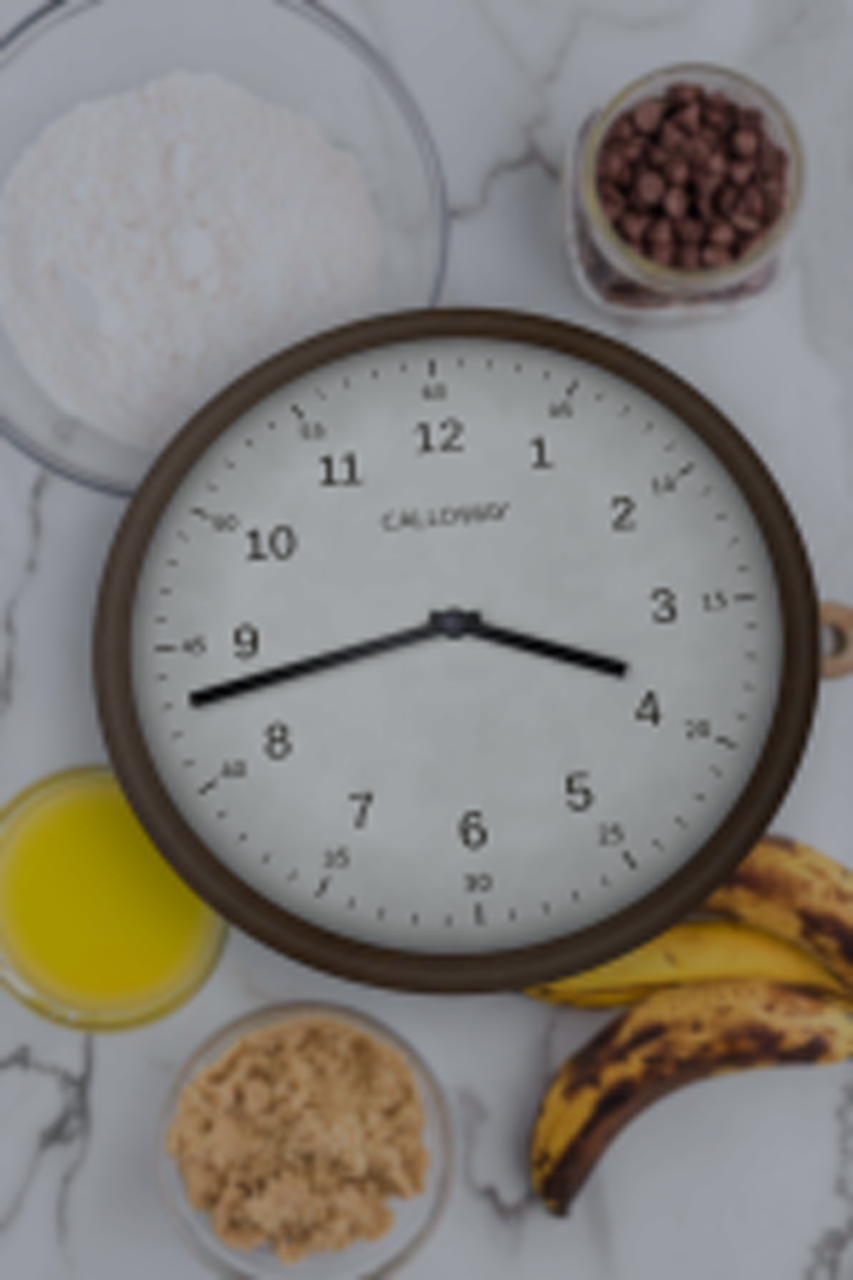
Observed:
{"hour": 3, "minute": 43}
